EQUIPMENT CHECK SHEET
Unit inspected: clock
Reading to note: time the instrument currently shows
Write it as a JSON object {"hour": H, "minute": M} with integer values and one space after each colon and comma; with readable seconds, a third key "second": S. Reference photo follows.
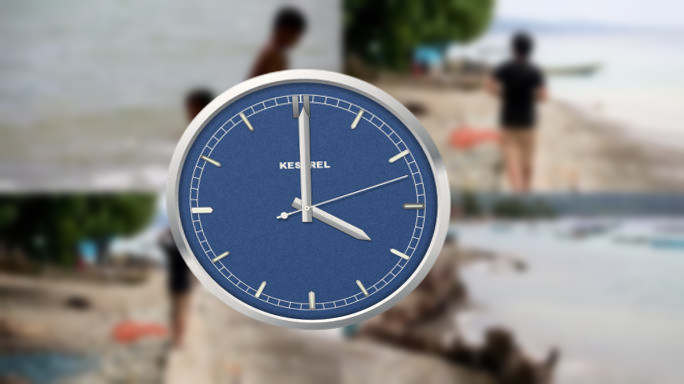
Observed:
{"hour": 4, "minute": 0, "second": 12}
